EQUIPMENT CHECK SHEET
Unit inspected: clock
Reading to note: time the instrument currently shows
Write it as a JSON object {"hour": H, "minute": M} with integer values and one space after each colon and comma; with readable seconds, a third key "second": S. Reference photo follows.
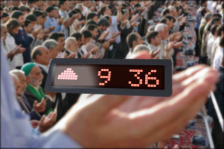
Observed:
{"hour": 9, "minute": 36}
